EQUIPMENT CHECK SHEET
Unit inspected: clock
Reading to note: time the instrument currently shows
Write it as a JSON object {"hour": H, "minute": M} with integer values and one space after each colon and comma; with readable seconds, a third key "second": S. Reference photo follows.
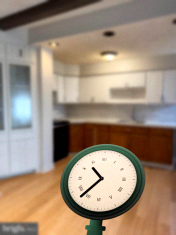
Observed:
{"hour": 10, "minute": 37}
